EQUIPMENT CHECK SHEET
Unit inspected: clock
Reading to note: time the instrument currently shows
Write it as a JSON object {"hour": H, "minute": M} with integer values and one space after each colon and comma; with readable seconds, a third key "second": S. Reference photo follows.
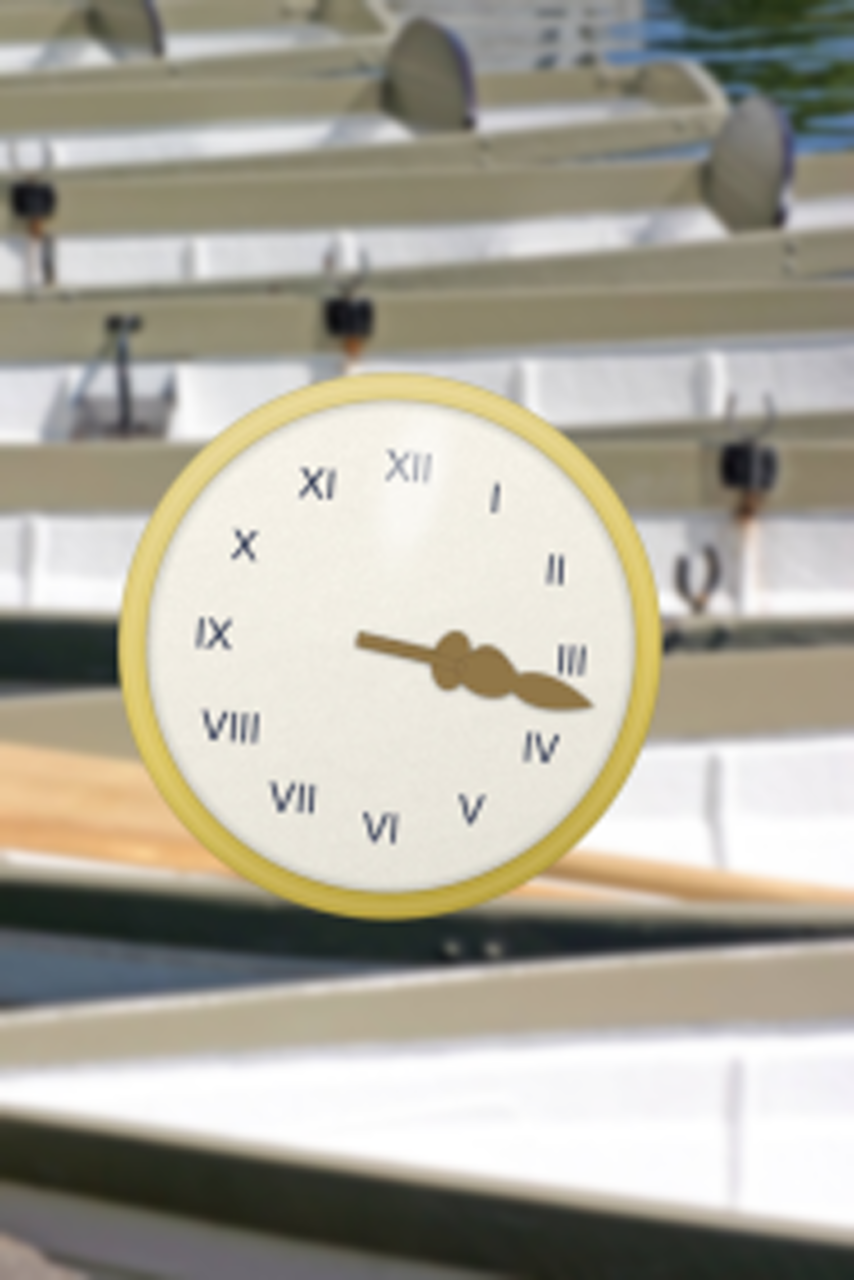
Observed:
{"hour": 3, "minute": 17}
